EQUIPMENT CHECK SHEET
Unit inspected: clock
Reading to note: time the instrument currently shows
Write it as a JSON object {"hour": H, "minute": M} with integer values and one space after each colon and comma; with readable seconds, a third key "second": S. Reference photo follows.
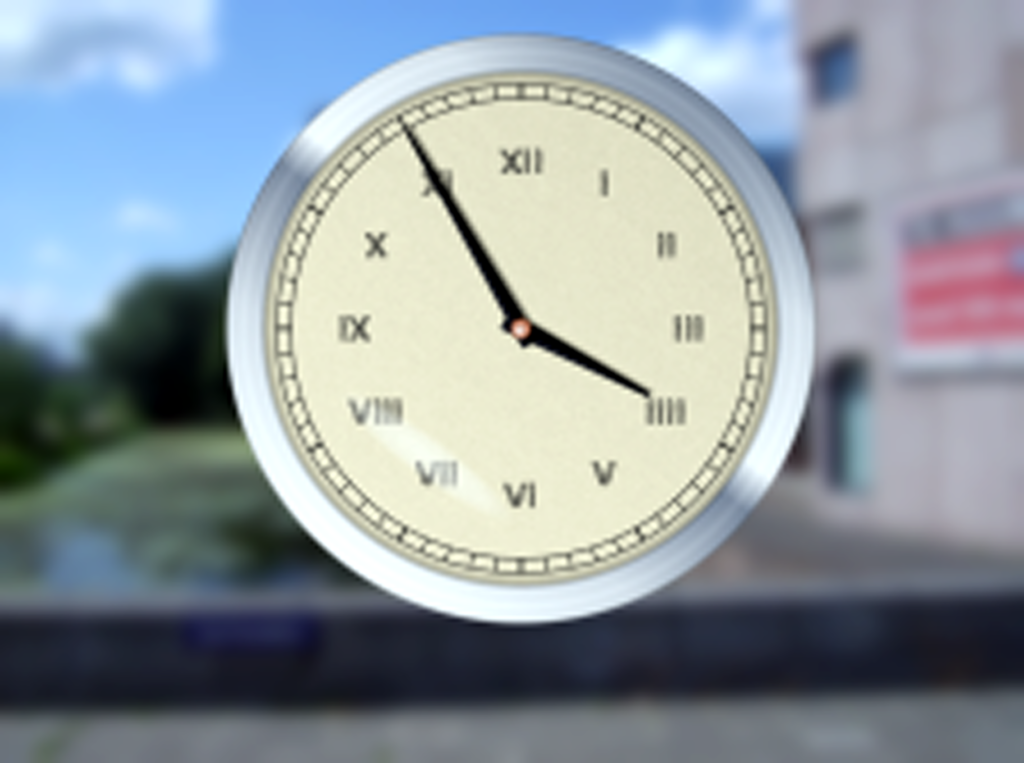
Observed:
{"hour": 3, "minute": 55}
